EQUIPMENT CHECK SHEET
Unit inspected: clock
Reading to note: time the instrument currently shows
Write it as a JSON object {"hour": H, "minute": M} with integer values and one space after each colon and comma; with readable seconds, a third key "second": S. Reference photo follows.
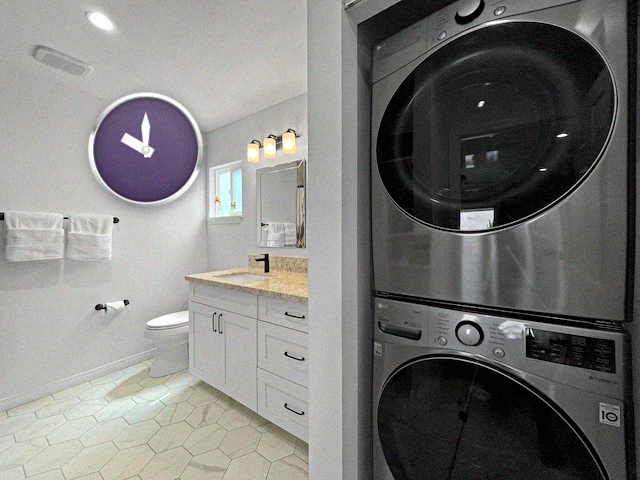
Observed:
{"hour": 10, "minute": 0}
